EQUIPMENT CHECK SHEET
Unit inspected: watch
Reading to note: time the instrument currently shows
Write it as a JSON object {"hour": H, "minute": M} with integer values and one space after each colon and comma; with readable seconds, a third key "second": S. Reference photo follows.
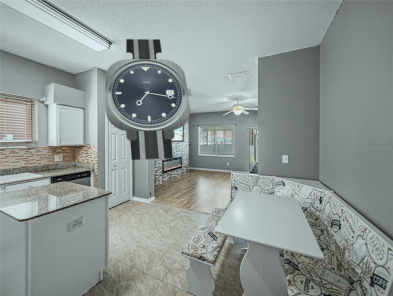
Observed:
{"hour": 7, "minute": 17}
